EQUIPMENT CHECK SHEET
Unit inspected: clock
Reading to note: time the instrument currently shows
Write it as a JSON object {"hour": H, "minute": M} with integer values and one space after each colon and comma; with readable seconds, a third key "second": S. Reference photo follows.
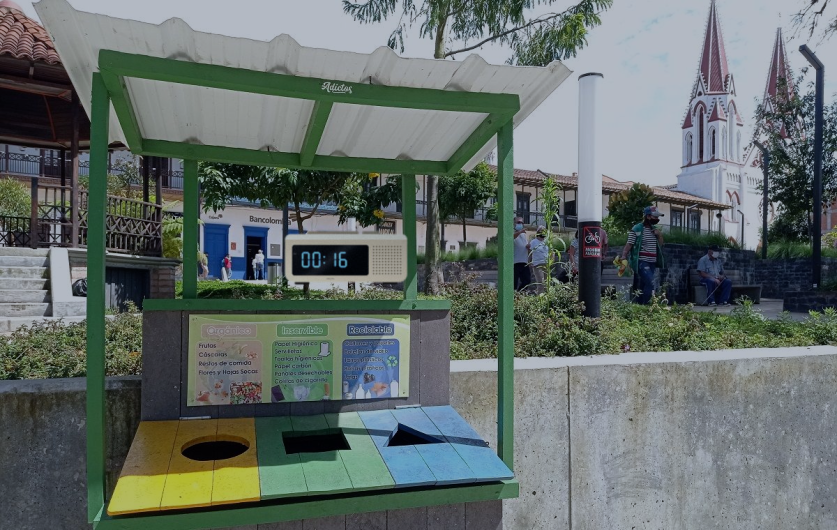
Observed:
{"hour": 0, "minute": 16}
